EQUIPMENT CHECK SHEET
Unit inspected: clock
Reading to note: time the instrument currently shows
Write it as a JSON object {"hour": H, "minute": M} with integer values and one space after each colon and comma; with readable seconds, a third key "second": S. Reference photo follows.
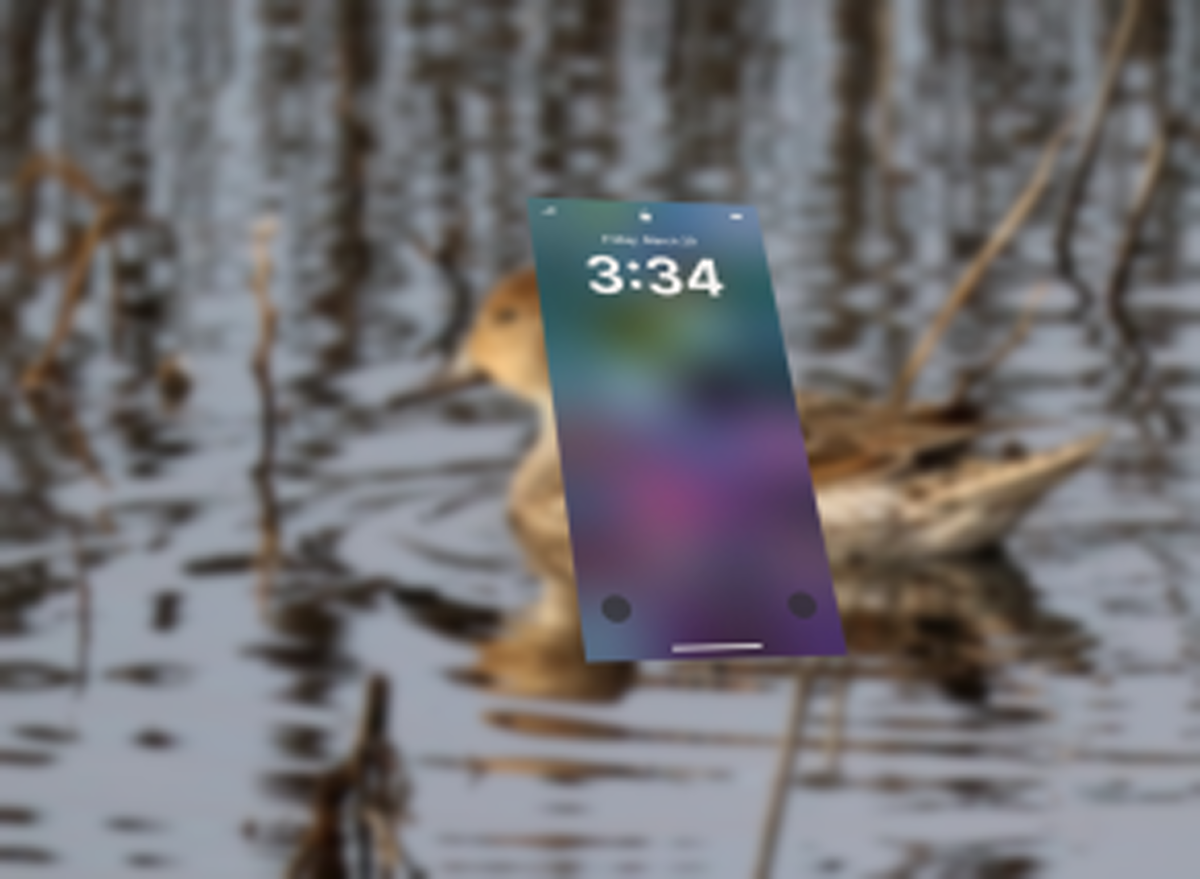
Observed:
{"hour": 3, "minute": 34}
